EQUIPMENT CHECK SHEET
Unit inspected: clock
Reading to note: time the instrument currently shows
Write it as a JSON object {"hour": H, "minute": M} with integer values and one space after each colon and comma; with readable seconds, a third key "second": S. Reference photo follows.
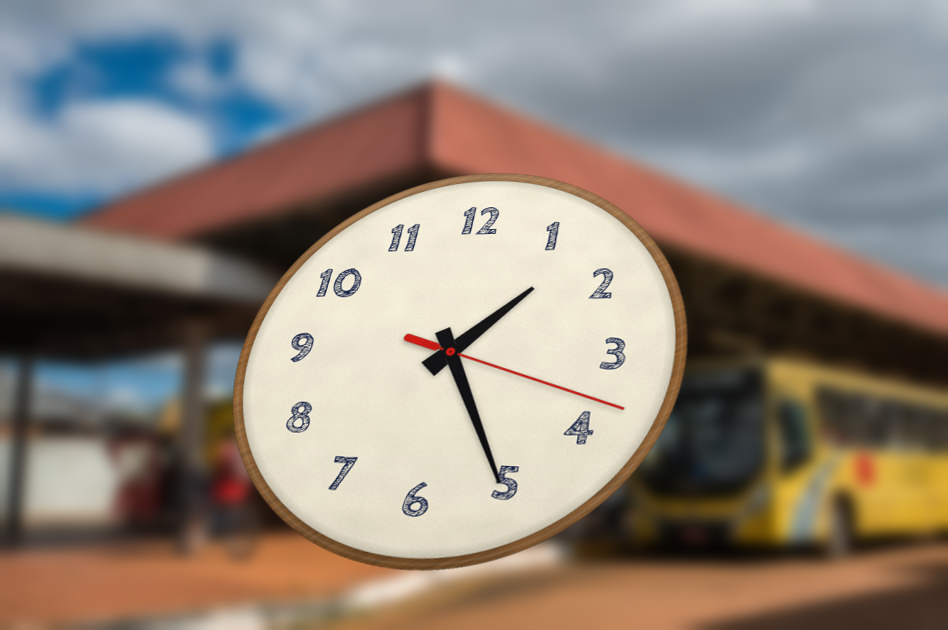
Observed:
{"hour": 1, "minute": 25, "second": 18}
